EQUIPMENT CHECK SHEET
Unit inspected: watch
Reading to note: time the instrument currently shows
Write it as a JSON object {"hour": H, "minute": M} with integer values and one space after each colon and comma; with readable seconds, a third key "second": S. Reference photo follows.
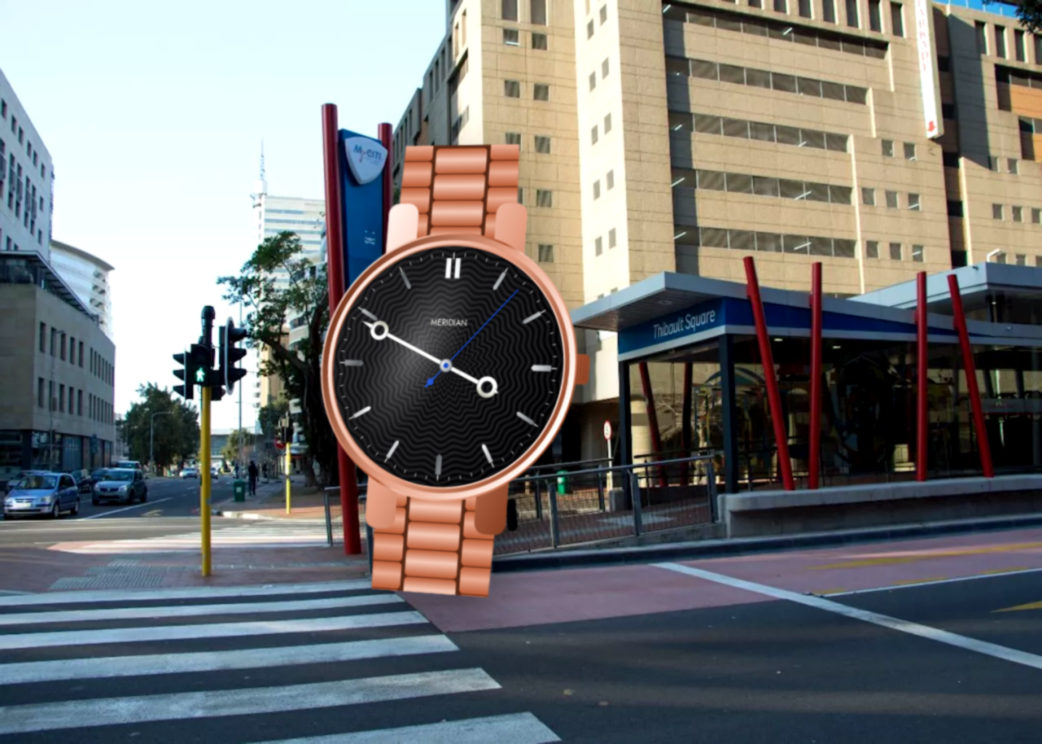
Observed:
{"hour": 3, "minute": 49, "second": 7}
